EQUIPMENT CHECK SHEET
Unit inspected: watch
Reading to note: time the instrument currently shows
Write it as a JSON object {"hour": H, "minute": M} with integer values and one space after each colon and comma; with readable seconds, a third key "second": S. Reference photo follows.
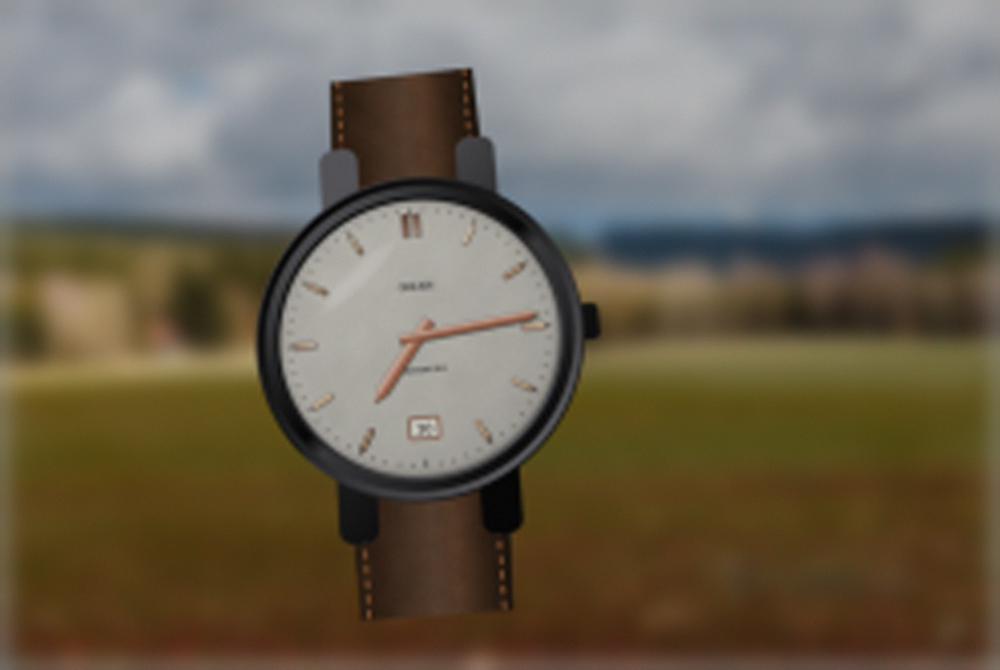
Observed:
{"hour": 7, "minute": 14}
